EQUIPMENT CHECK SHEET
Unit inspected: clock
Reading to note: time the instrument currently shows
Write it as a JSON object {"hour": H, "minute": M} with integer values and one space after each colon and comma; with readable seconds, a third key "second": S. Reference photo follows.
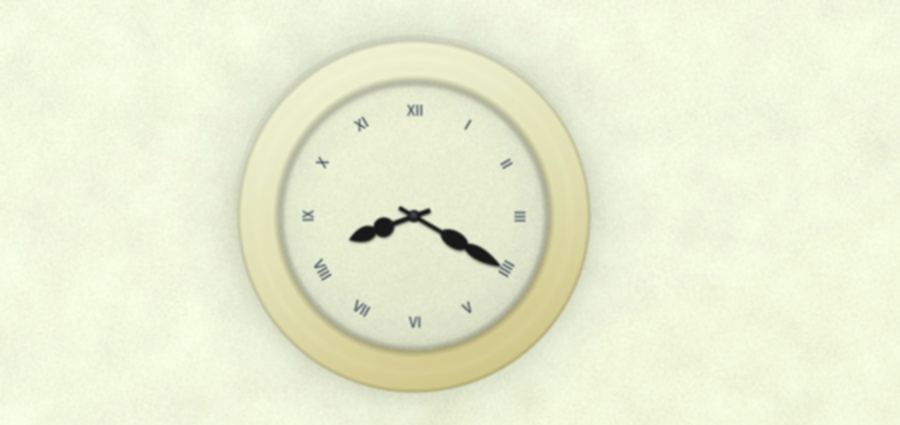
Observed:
{"hour": 8, "minute": 20}
